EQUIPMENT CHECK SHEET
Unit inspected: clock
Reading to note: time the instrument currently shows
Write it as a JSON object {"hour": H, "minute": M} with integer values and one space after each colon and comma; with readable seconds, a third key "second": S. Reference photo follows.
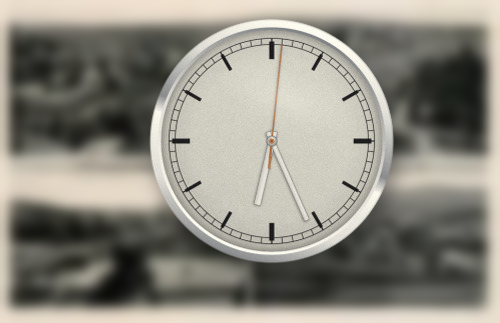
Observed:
{"hour": 6, "minute": 26, "second": 1}
